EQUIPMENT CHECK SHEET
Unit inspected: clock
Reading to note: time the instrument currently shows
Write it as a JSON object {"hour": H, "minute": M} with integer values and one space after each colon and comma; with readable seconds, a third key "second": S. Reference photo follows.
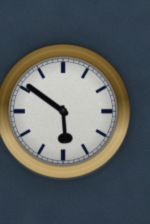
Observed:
{"hour": 5, "minute": 51}
